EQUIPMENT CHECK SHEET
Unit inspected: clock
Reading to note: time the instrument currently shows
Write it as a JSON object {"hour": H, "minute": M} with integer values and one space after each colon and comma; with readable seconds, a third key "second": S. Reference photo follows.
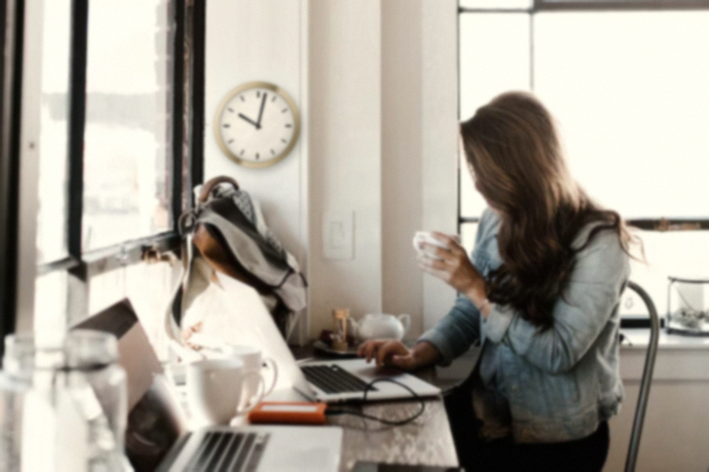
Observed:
{"hour": 10, "minute": 2}
